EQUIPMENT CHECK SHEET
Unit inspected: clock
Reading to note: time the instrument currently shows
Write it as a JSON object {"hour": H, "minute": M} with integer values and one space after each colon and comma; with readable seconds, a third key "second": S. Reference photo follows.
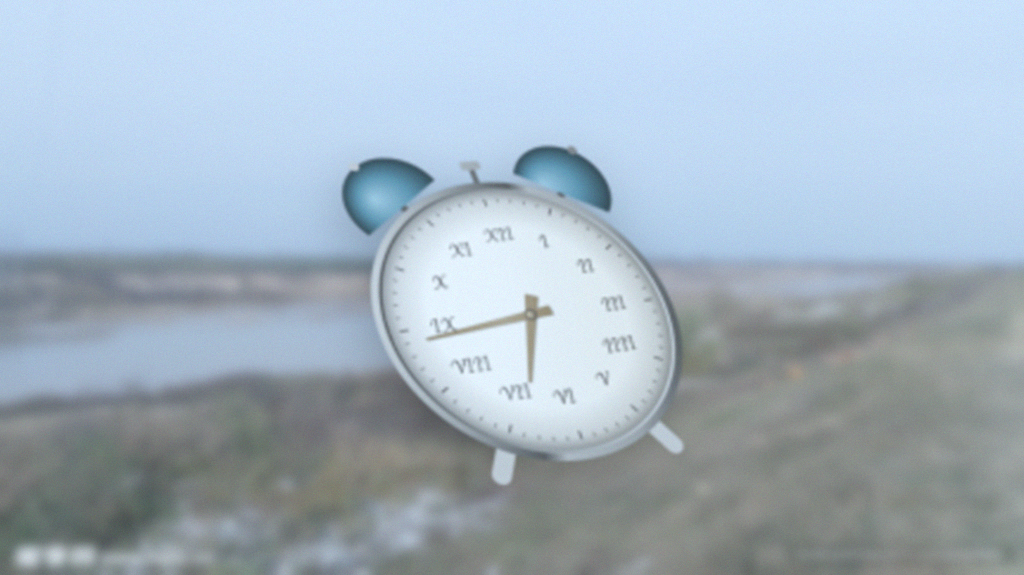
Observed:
{"hour": 6, "minute": 44}
